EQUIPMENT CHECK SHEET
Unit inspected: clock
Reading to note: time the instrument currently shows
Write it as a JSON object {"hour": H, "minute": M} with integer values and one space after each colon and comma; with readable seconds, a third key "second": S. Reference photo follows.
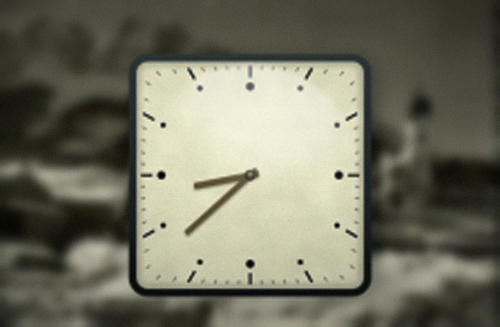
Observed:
{"hour": 8, "minute": 38}
